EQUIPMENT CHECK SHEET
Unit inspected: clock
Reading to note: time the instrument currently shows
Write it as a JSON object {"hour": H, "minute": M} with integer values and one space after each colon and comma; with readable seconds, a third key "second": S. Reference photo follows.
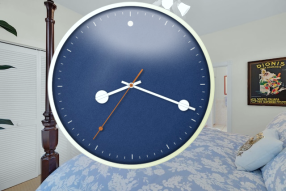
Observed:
{"hour": 8, "minute": 18, "second": 36}
